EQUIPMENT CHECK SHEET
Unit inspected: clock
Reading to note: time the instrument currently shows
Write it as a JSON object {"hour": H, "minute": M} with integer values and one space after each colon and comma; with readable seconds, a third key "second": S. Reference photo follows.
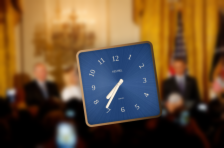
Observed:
{"hour": 7, "minute": 36}
